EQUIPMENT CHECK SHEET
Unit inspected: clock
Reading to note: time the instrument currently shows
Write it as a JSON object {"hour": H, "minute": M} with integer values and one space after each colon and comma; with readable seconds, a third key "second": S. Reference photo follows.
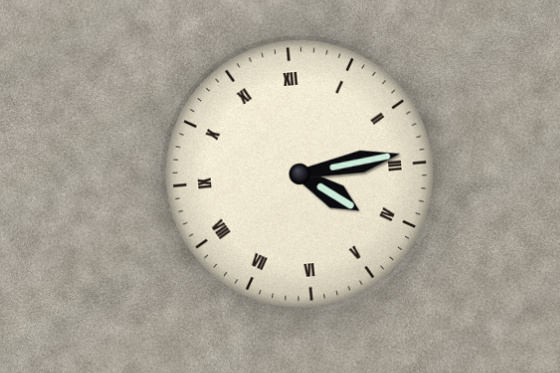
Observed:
{"hour": 4, "minute": 14}
